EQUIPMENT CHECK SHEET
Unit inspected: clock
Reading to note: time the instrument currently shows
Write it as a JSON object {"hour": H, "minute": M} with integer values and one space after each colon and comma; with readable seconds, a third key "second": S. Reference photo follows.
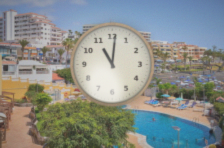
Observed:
{"hour": 11, "minute": 1}
